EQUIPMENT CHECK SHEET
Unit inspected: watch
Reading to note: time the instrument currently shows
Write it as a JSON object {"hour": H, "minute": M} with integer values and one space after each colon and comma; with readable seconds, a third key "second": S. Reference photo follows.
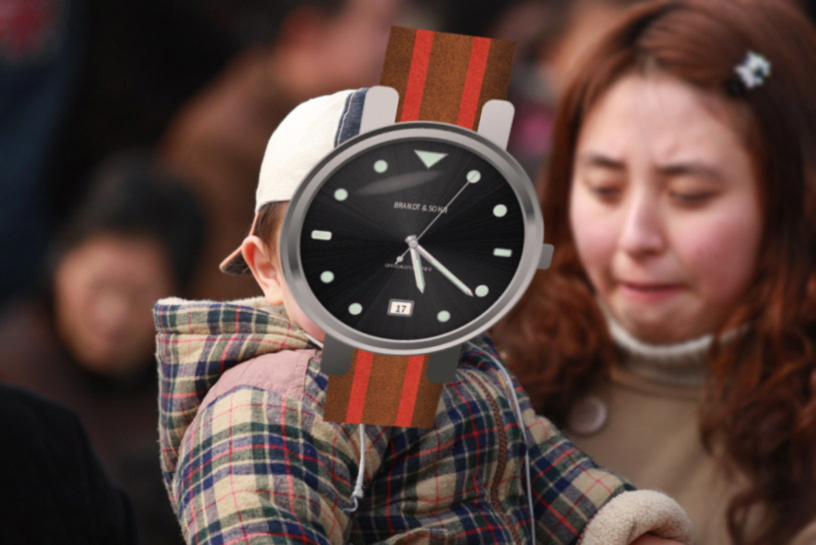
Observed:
{"hour": 5, "minute": 21, "second": 5}
